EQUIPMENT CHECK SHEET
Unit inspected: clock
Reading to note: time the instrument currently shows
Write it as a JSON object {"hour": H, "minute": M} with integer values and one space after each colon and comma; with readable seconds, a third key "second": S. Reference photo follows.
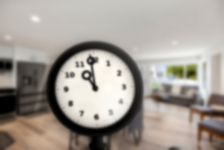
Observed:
{"hour": 10, "minute": 59}
